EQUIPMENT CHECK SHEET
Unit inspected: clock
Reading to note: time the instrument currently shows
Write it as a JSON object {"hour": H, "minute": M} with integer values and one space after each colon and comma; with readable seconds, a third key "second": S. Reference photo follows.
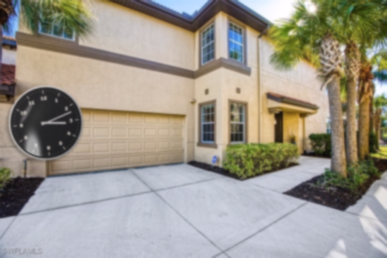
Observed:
{"hour": 3, "minute": 12}
